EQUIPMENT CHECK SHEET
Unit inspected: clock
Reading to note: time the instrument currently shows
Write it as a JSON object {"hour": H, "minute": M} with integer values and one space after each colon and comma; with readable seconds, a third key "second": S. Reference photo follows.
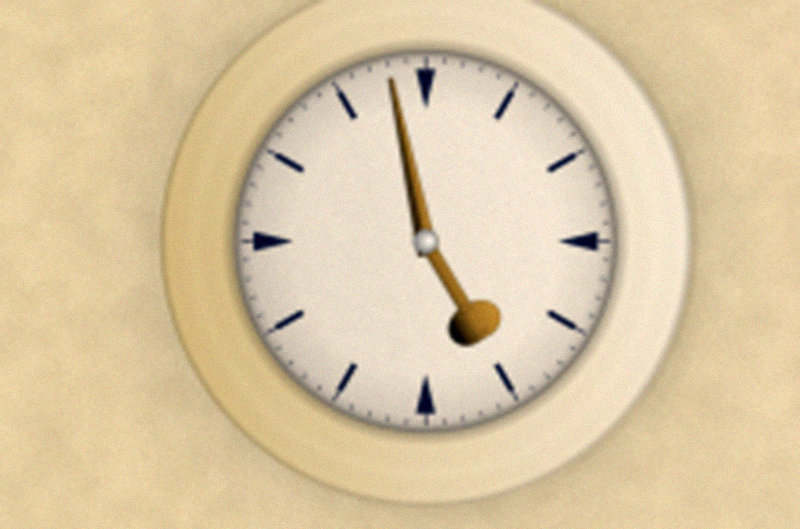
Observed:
{"hour": 4, "minute": 58}
